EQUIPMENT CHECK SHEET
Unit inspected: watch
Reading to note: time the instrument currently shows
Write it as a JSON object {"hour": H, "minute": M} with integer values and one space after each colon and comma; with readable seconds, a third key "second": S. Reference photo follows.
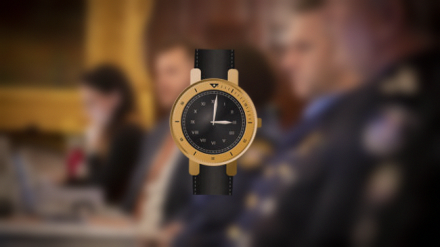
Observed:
{"hour": 3, "minute": 1}
